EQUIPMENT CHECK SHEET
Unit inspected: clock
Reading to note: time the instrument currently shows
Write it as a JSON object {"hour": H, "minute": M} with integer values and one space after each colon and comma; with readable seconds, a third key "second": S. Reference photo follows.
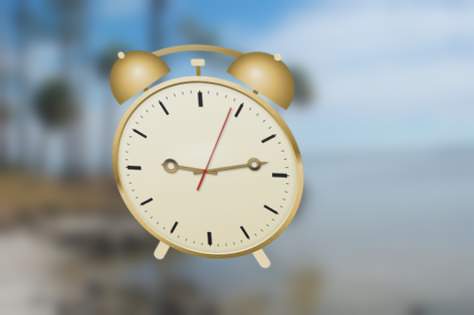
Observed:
{"hour": 9, "minute": 13, "second": 4}
